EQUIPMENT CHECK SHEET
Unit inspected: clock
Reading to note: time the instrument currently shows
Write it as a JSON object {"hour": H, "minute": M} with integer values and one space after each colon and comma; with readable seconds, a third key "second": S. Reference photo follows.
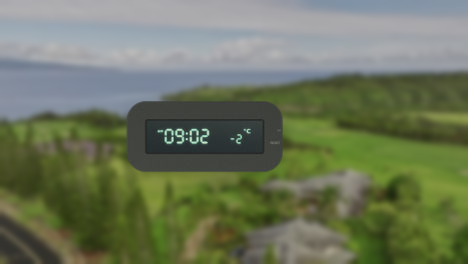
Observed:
{"hour": 9, "minute": 2}
